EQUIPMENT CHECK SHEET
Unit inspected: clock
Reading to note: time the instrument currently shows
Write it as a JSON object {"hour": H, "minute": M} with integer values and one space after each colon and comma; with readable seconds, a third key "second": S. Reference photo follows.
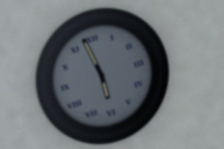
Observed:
{"hour": 5, "minute": 58}
